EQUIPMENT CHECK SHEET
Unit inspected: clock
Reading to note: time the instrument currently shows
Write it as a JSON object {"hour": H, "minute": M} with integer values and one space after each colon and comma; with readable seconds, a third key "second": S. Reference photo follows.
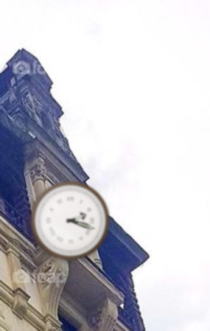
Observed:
{"hour": 2, "minute": 18}
